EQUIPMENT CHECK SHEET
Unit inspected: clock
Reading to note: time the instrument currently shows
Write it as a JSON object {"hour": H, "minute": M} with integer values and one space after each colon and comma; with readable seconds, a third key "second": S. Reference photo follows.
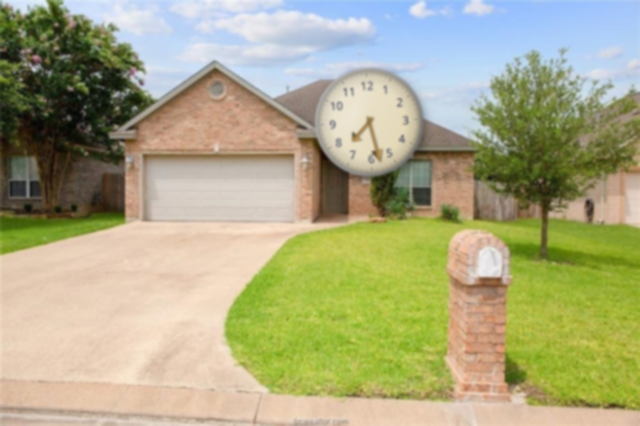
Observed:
{"hour": 7, "minute": 28}
